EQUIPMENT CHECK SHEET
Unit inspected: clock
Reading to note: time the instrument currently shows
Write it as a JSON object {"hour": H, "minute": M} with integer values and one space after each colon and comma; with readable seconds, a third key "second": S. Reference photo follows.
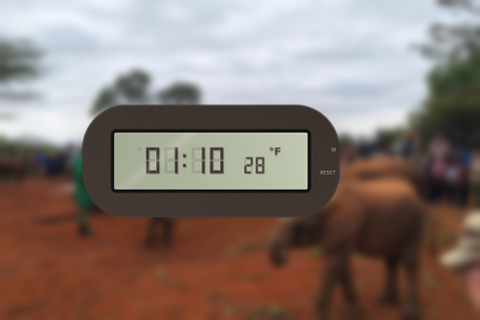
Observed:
{"hour": 1, "minute": 10}
